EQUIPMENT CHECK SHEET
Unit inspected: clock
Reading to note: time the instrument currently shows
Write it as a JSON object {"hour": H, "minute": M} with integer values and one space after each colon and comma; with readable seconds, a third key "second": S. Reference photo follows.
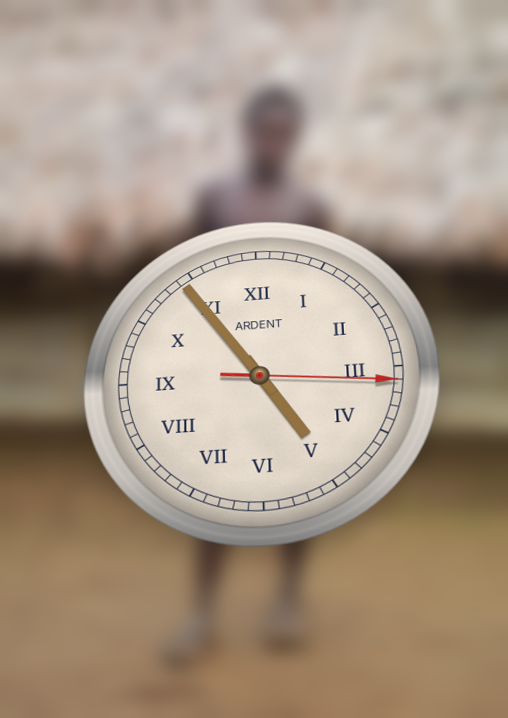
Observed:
{"hour": 4, "minute": 54, "second": 16}
